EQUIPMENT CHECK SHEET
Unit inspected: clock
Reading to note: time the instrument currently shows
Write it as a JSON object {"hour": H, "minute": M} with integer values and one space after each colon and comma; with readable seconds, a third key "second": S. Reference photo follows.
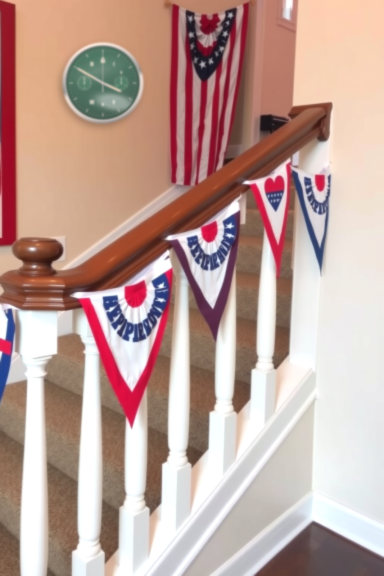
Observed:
{"hour": 3, "minute": 50}
